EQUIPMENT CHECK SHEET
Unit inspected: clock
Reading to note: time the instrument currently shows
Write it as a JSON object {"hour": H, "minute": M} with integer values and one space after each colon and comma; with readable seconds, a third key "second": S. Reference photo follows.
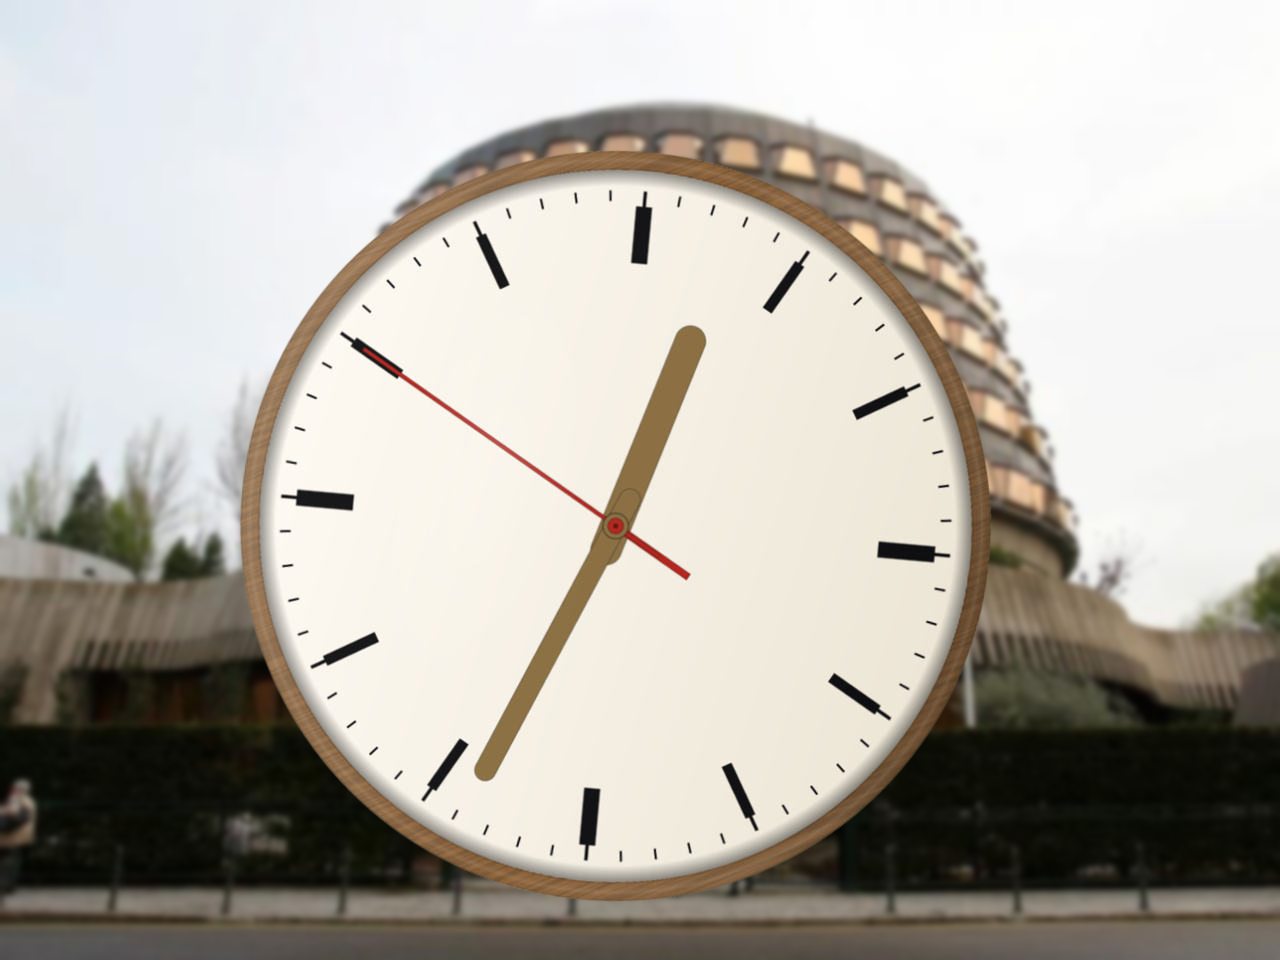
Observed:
{"hour": 12, "minute": 33, "second": 50}
